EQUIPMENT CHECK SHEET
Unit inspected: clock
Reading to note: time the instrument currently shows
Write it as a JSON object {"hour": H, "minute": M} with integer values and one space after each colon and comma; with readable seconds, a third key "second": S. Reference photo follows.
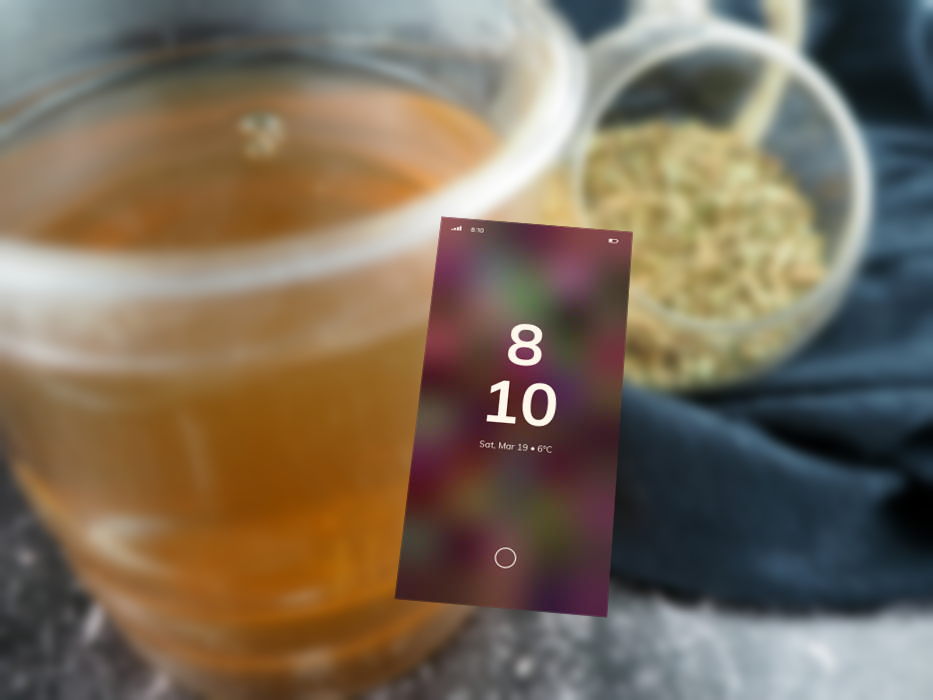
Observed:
{"hour": 8, "minute": 10}
